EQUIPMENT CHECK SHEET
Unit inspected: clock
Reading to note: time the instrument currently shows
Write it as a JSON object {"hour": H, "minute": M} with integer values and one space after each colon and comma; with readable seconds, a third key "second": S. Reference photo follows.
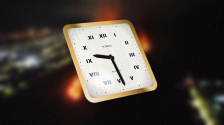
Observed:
{"hour": 9, "minute": 29}
